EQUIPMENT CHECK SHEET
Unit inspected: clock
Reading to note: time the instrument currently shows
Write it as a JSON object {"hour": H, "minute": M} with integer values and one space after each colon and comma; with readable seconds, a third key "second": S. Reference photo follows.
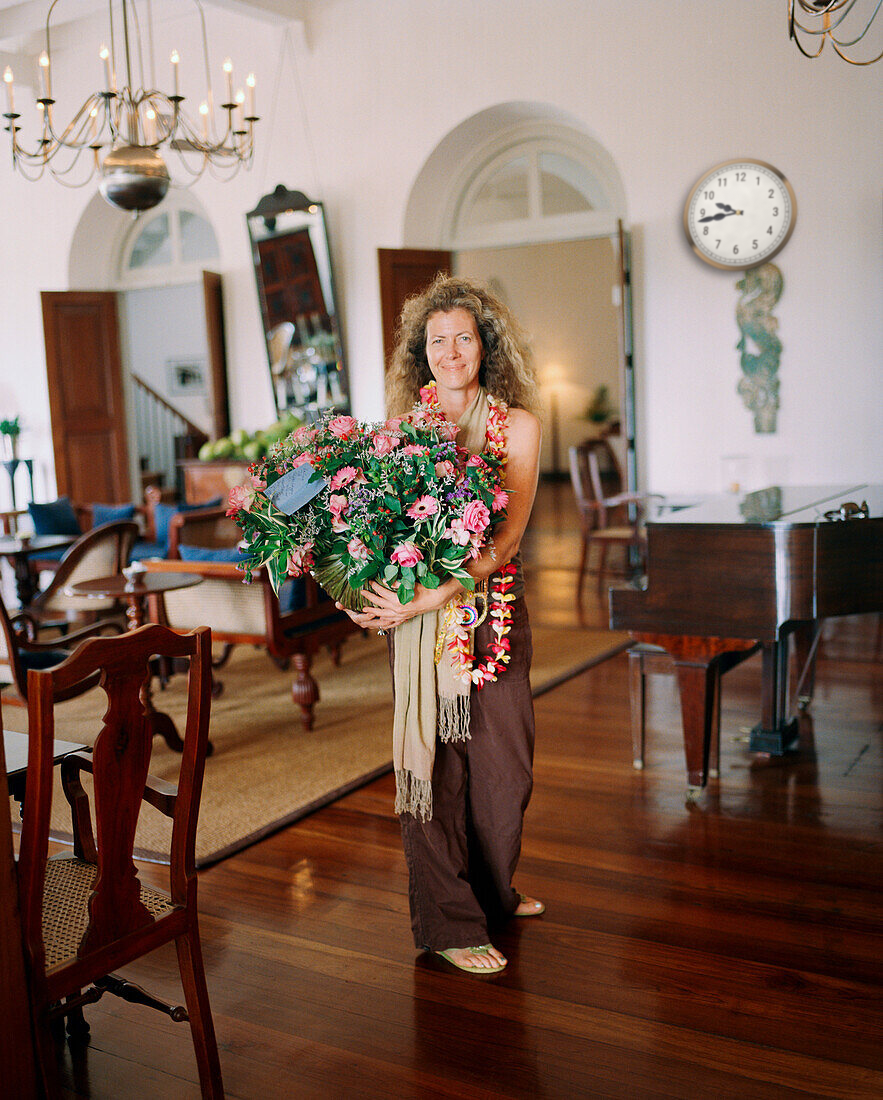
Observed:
{"hour": 9, "minute": 43}
